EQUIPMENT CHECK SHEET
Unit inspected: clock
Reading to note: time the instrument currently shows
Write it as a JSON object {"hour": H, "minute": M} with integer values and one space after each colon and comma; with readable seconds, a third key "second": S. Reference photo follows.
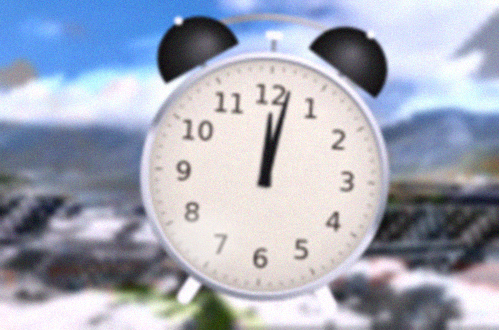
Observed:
{"hour": 12, "minute": 2}
